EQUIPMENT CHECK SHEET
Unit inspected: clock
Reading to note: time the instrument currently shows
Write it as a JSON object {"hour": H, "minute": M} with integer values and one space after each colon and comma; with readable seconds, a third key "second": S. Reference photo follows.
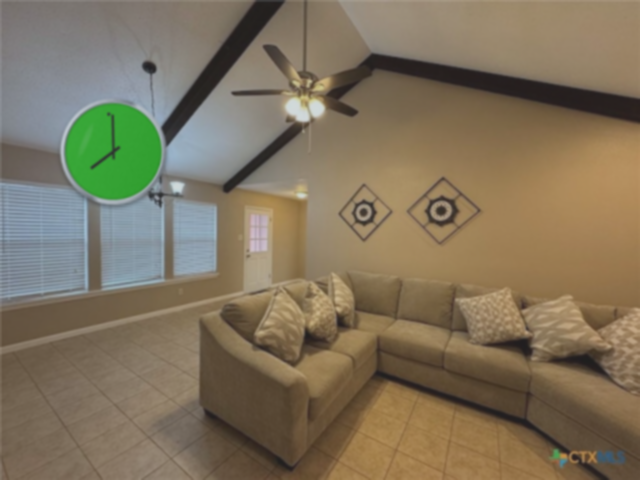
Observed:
{"hour": 8, "minute": 1}
